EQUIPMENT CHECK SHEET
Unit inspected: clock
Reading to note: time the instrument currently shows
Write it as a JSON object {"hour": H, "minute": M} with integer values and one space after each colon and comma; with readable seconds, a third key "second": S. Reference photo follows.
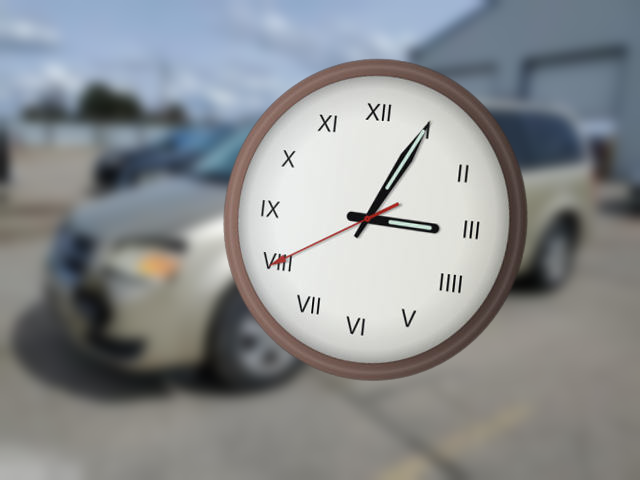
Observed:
{"hour": 3, "minute": 4, "second": 40}
